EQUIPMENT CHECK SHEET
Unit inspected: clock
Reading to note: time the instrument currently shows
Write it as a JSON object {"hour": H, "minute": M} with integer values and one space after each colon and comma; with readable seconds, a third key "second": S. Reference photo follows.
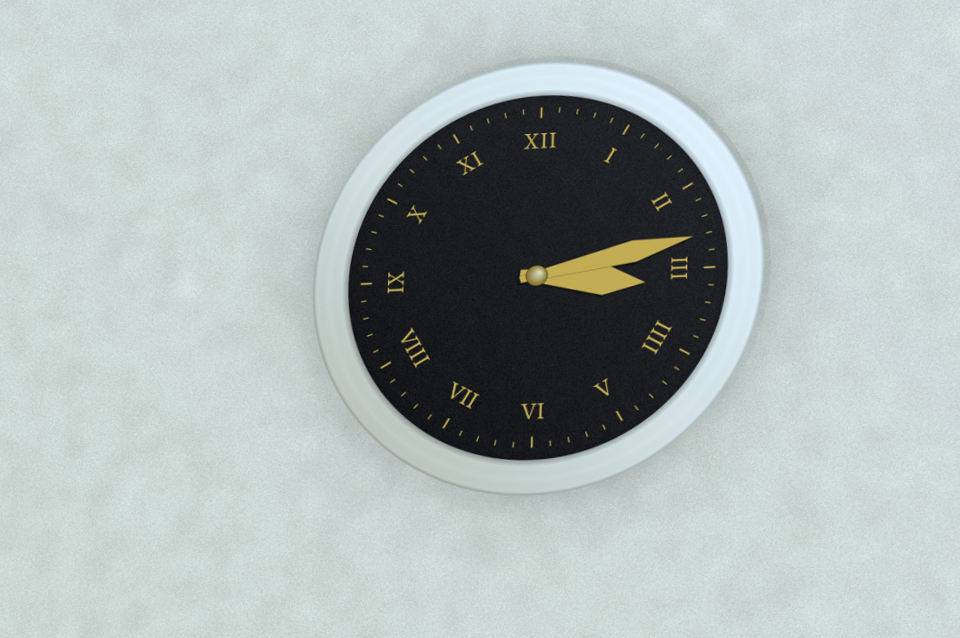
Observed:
{"hour": 3, "minute": 13}
